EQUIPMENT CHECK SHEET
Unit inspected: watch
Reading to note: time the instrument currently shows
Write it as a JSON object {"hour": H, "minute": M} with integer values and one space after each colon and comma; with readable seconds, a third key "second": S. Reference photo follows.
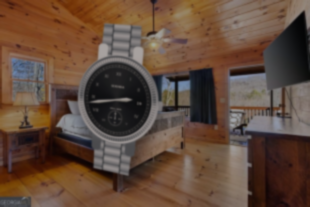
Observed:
{"hour": 2, "minute": 43}
